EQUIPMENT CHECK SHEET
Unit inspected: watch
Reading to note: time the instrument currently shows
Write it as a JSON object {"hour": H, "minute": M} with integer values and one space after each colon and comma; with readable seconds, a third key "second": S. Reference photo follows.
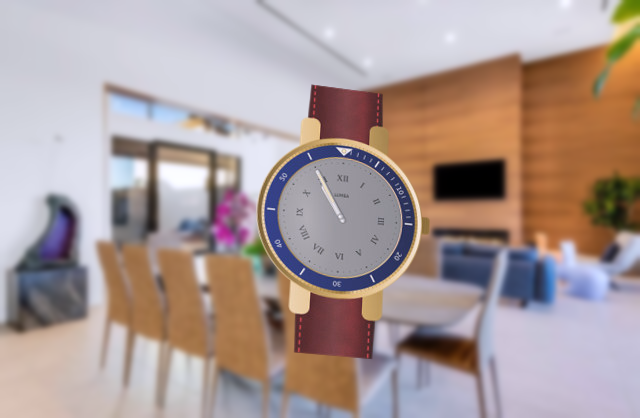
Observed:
{"hour": 10, "minute": 55}
